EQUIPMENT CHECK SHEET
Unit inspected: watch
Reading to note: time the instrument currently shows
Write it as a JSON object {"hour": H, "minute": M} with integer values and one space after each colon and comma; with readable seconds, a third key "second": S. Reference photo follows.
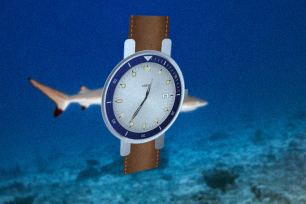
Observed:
{"hour": 12, "minute": 36}
